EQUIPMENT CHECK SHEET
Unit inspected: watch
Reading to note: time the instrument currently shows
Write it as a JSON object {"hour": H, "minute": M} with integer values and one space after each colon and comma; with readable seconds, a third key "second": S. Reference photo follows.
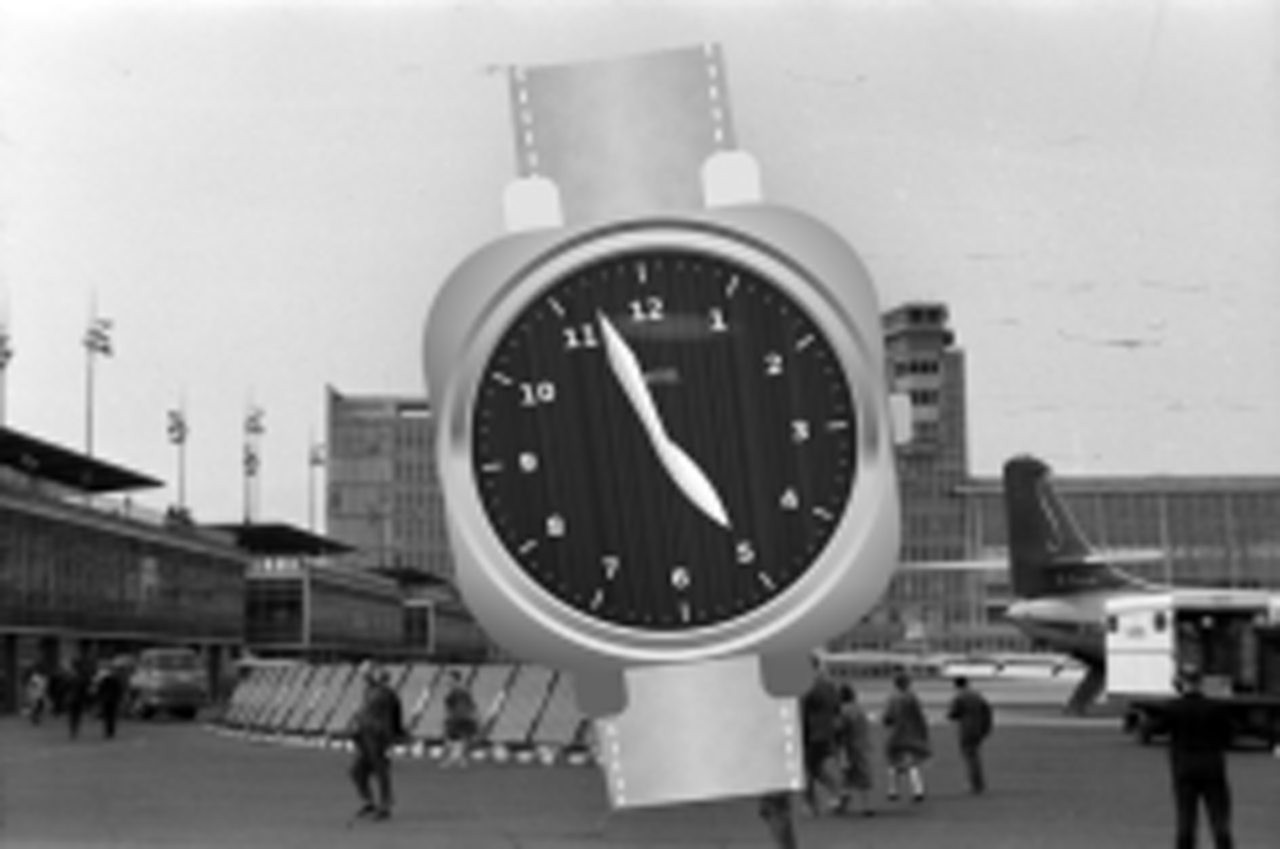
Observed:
{"hour": 4, "minute": 57}
